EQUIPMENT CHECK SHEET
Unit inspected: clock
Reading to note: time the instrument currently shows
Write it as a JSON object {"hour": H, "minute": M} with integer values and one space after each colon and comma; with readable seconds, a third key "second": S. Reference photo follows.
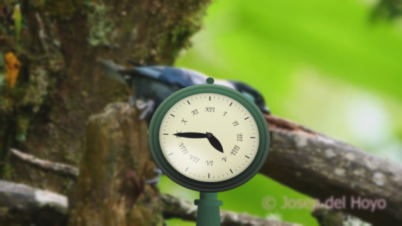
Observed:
{"hour": 4, "minute": 45}
